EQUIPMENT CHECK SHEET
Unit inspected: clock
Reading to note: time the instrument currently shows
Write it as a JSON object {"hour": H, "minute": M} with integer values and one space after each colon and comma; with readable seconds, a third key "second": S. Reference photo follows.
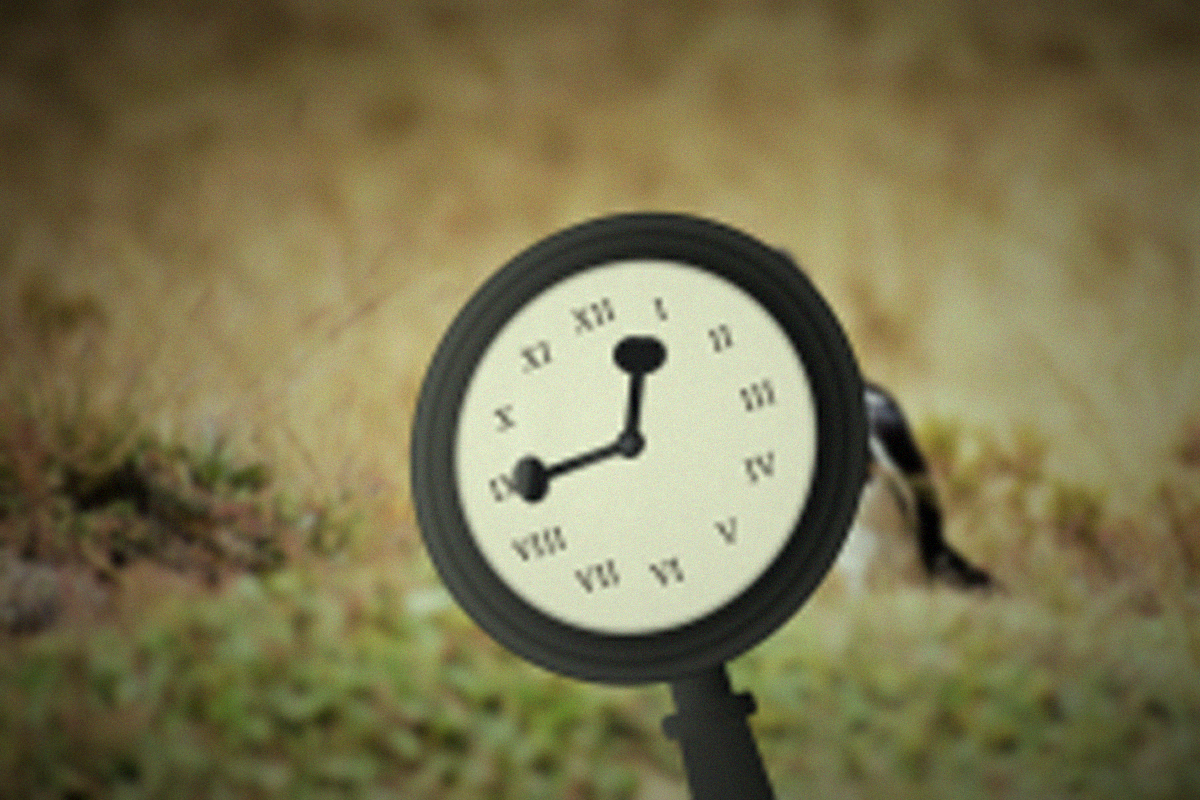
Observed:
{"hour": 12, "minute": 45}
